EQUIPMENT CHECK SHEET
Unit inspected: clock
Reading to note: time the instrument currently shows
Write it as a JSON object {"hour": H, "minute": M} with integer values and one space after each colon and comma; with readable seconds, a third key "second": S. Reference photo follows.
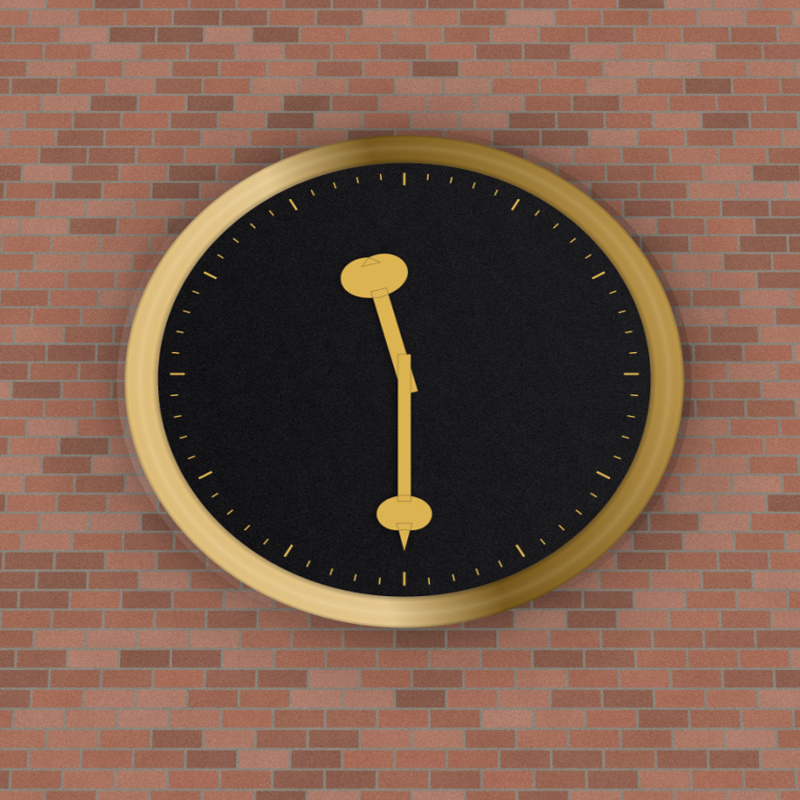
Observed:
{"hour": 11, "minute": 30}
